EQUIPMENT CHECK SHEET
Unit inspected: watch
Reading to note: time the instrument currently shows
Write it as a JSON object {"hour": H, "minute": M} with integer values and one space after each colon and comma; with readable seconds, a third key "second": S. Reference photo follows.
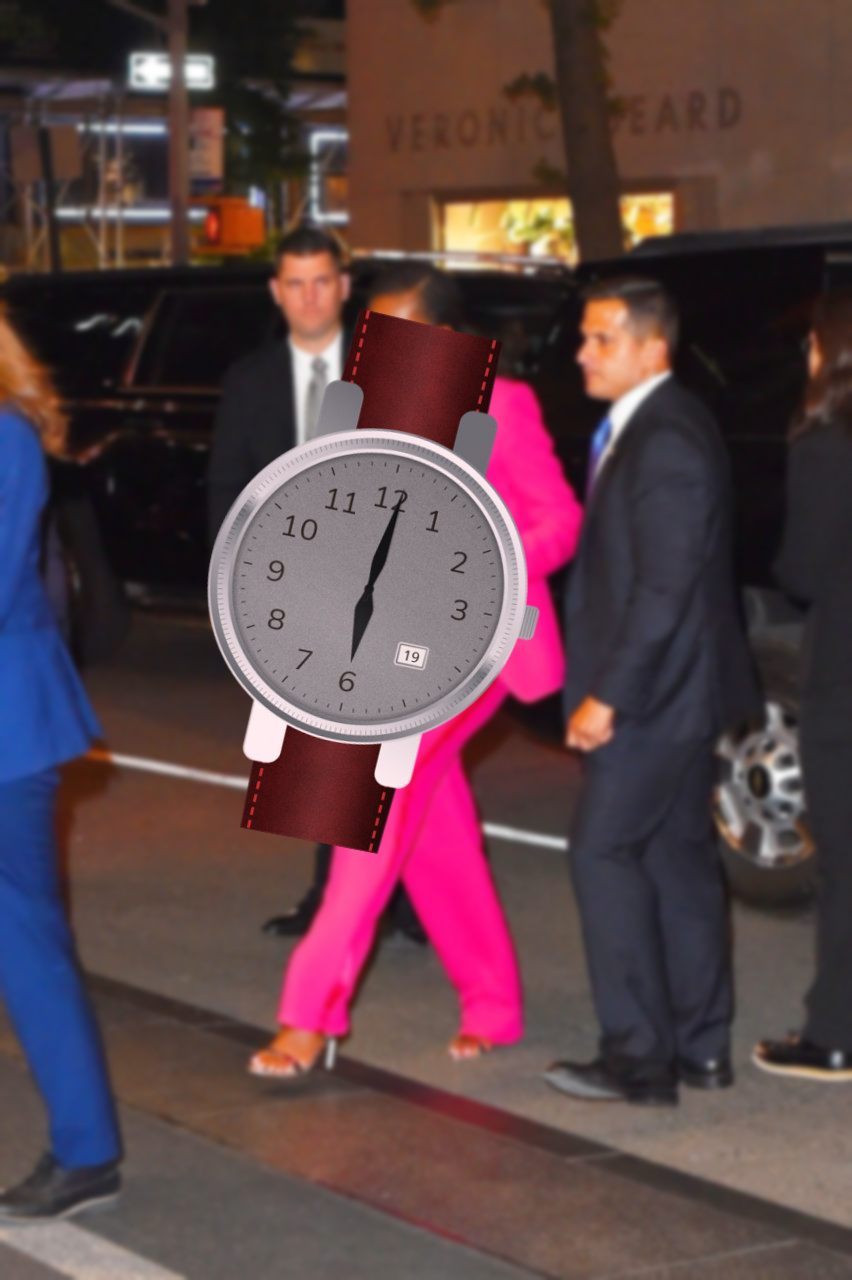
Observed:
{"hour": 6, "minute": 1}
